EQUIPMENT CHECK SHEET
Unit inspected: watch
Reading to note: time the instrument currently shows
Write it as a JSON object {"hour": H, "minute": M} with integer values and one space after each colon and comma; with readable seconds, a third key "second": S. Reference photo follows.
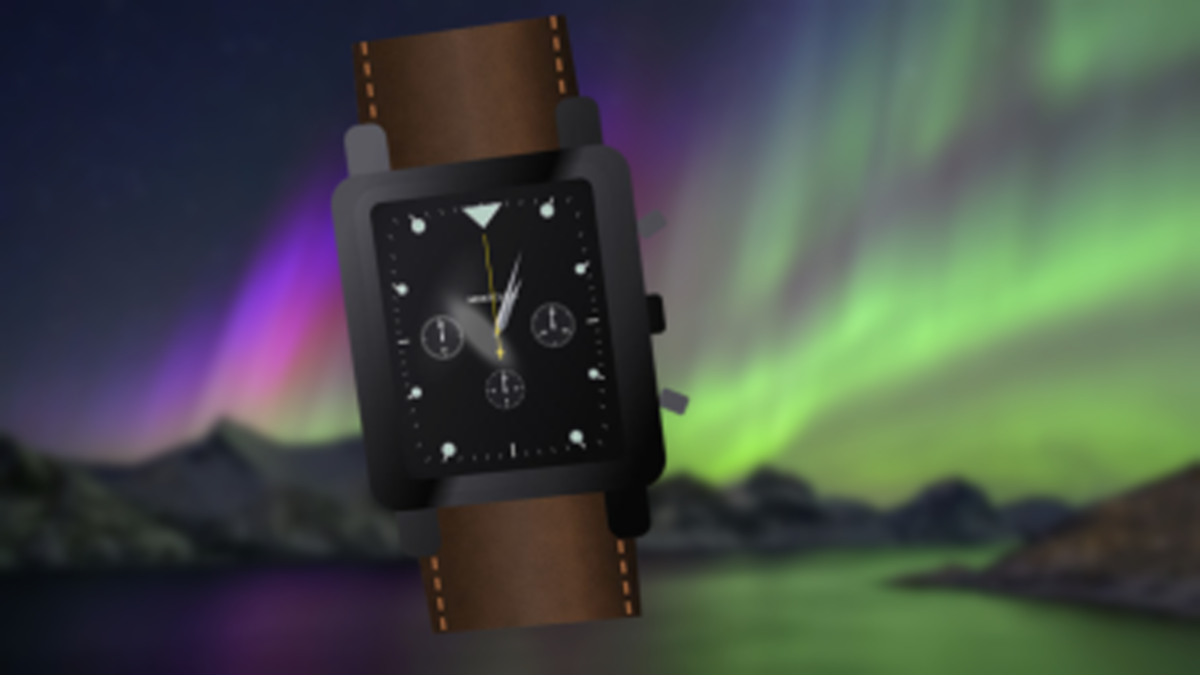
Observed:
{"hour": 1, "minute": 4}
